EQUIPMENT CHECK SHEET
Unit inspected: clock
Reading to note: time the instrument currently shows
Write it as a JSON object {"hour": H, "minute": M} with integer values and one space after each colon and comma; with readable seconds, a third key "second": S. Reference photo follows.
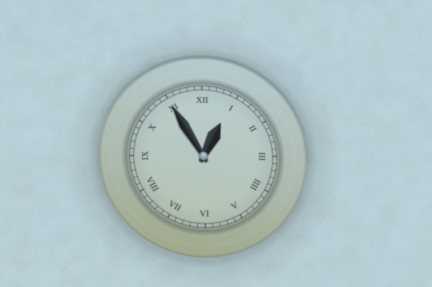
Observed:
{"hour": 12, "minute": 55}
